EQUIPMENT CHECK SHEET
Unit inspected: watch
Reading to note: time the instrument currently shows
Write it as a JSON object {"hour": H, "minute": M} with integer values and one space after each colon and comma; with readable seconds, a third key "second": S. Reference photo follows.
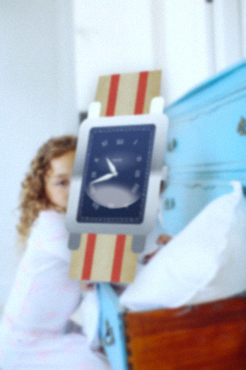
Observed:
{"hour": 10, "minute": 42}
